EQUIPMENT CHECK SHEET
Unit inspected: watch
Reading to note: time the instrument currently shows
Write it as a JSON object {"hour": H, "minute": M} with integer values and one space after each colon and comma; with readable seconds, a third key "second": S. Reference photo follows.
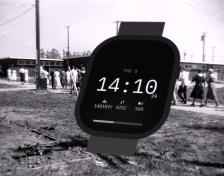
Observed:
{"hour": 14, "minute": 10}
